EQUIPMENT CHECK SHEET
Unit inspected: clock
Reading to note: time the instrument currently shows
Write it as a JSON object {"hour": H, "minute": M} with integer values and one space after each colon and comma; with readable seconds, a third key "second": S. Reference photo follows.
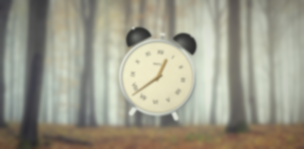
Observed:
{"hour": 12, "minute": 38}
